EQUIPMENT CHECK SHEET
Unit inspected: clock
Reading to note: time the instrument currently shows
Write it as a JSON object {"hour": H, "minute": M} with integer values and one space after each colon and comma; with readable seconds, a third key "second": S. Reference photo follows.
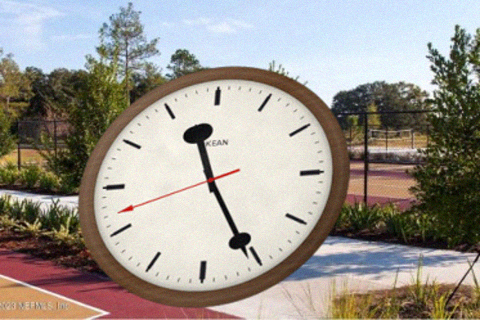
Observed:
{"hour": 11, "minute": 25, "second": 42}
